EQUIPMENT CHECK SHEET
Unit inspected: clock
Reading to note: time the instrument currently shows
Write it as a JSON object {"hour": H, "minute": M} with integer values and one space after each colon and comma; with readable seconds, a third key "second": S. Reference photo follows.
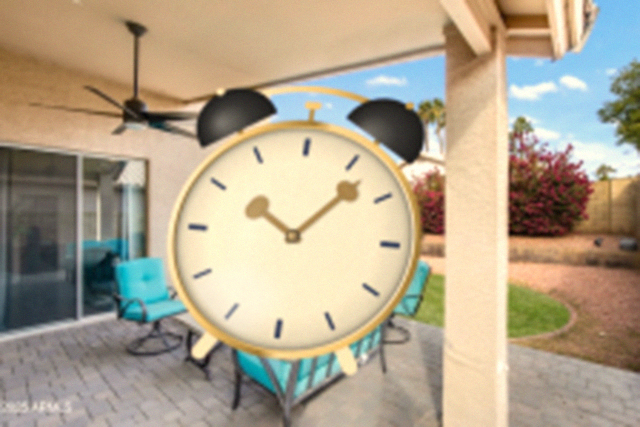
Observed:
{"hour": 10, "minute": 7}
